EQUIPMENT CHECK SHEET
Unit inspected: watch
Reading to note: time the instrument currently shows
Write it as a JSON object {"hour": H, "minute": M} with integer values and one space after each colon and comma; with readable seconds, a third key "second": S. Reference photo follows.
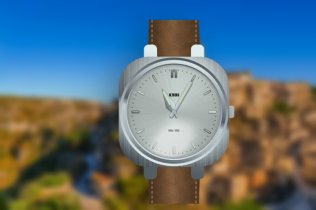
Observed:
{"hour": 11, "minute": 5}
